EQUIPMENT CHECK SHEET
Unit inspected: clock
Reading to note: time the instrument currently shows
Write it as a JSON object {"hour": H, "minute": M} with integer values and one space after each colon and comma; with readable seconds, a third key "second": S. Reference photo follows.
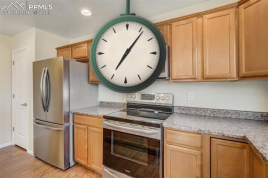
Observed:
{"hour": 7, "minute": 6}
